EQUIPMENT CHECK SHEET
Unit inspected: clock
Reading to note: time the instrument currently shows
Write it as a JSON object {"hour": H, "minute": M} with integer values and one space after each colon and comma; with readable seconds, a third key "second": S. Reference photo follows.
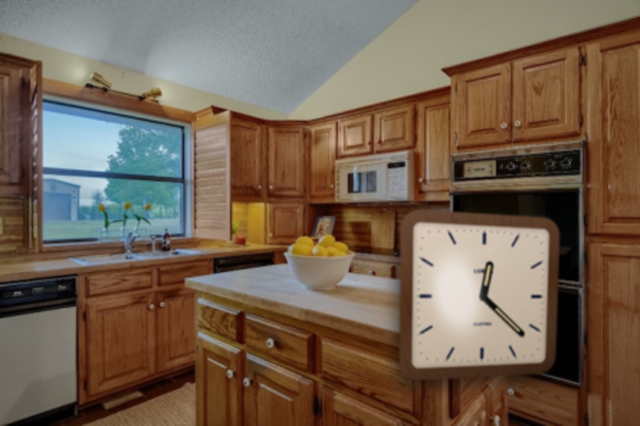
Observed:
{"hour": 12, "minute": 22}
